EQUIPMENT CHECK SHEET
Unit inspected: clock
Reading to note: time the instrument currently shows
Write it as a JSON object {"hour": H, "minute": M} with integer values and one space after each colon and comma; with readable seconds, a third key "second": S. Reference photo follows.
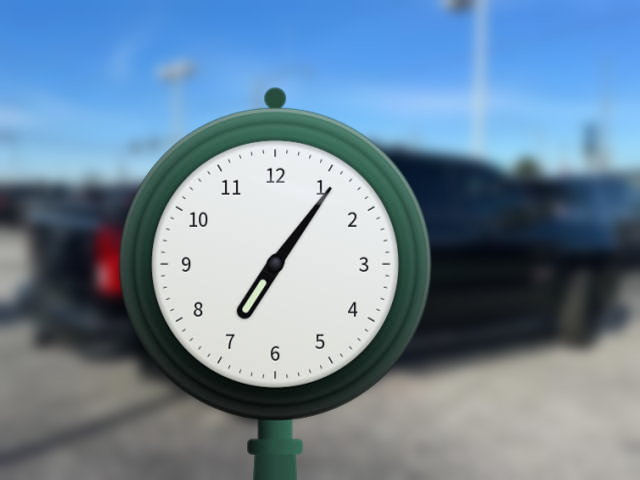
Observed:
{"hour": 7, "minute": 6}
